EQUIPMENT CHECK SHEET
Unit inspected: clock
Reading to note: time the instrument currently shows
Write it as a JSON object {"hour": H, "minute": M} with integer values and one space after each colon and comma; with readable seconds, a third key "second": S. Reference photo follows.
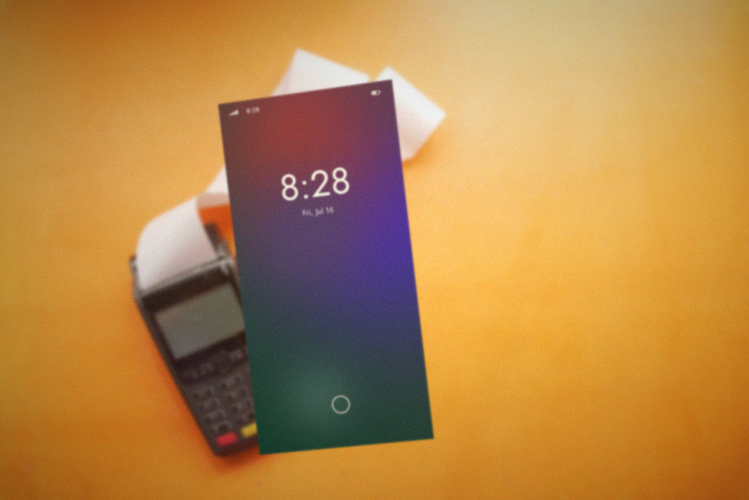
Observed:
{"hour": 8, "minute": 28}
